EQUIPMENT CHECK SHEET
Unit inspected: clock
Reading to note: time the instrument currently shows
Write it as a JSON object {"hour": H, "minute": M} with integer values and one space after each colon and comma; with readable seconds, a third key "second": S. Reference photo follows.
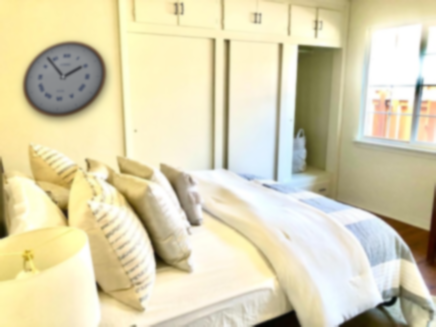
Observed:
{"hour": 1, "minute": 53}
